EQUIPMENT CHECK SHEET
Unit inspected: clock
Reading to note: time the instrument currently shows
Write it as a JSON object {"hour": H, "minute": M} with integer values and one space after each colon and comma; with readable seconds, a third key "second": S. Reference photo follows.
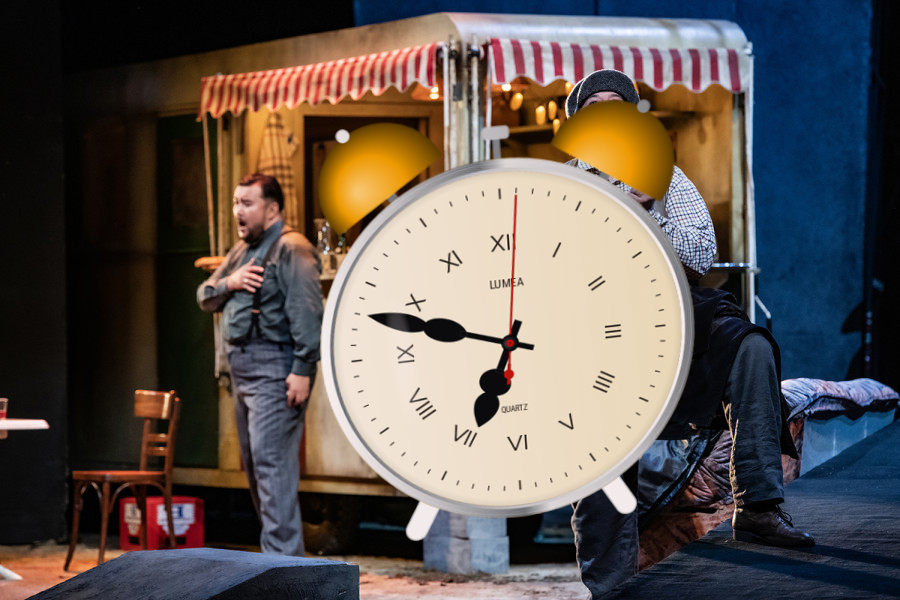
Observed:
{"hour": 6, "minute": 48, "second": 1}
